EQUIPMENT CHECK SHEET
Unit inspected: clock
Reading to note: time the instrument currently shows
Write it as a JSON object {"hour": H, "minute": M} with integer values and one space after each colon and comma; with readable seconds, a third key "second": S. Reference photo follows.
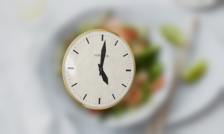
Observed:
{"hour": 5, "minute": 1}
